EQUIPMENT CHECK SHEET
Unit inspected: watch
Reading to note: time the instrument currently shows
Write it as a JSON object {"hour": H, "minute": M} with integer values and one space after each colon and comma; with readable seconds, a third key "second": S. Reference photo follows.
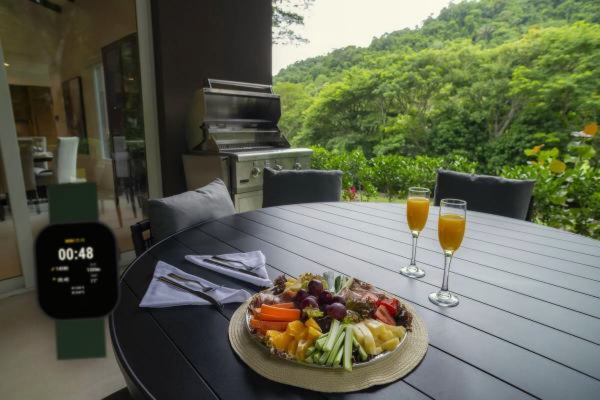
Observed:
{"hour": 0, "minute": 48}
